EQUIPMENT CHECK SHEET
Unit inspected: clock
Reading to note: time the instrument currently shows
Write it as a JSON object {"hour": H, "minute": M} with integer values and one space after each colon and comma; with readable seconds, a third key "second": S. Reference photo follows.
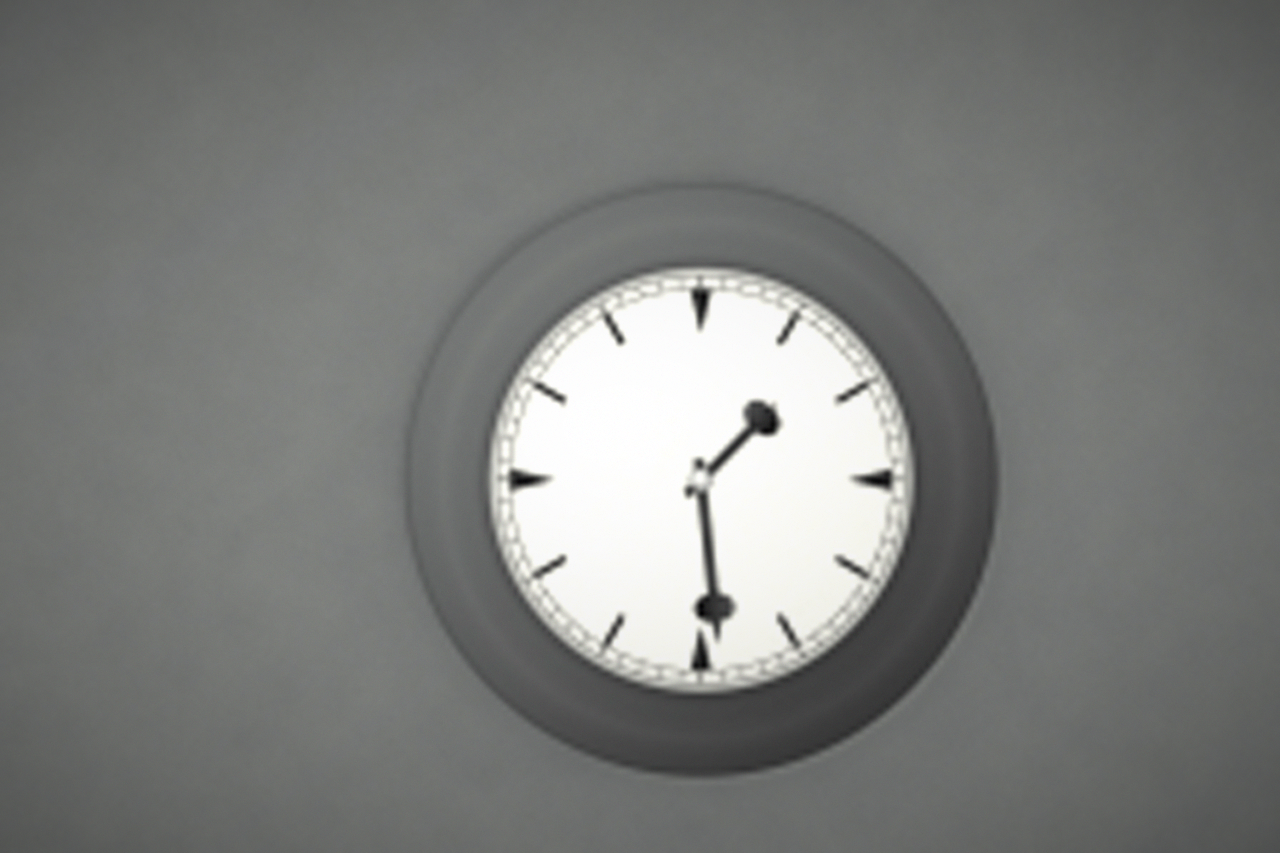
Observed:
{"hour": 1, "minute": 29}
